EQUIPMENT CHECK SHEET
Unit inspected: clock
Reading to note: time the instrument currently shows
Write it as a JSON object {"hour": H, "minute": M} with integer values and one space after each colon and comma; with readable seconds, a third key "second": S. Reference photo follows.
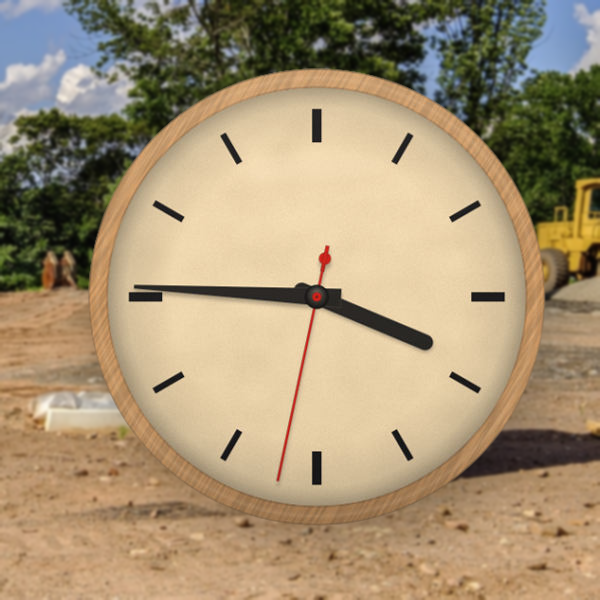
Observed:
{"hour": 3, "minute": 45, "second": 32}
